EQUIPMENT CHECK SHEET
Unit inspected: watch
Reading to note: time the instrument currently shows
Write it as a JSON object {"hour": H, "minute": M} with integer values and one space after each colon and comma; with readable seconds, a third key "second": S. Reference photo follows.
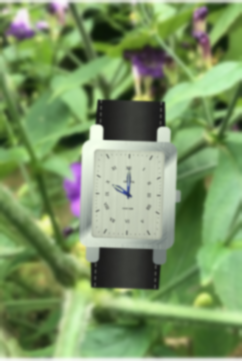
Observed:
{"hour": 10, "minute": 0}
